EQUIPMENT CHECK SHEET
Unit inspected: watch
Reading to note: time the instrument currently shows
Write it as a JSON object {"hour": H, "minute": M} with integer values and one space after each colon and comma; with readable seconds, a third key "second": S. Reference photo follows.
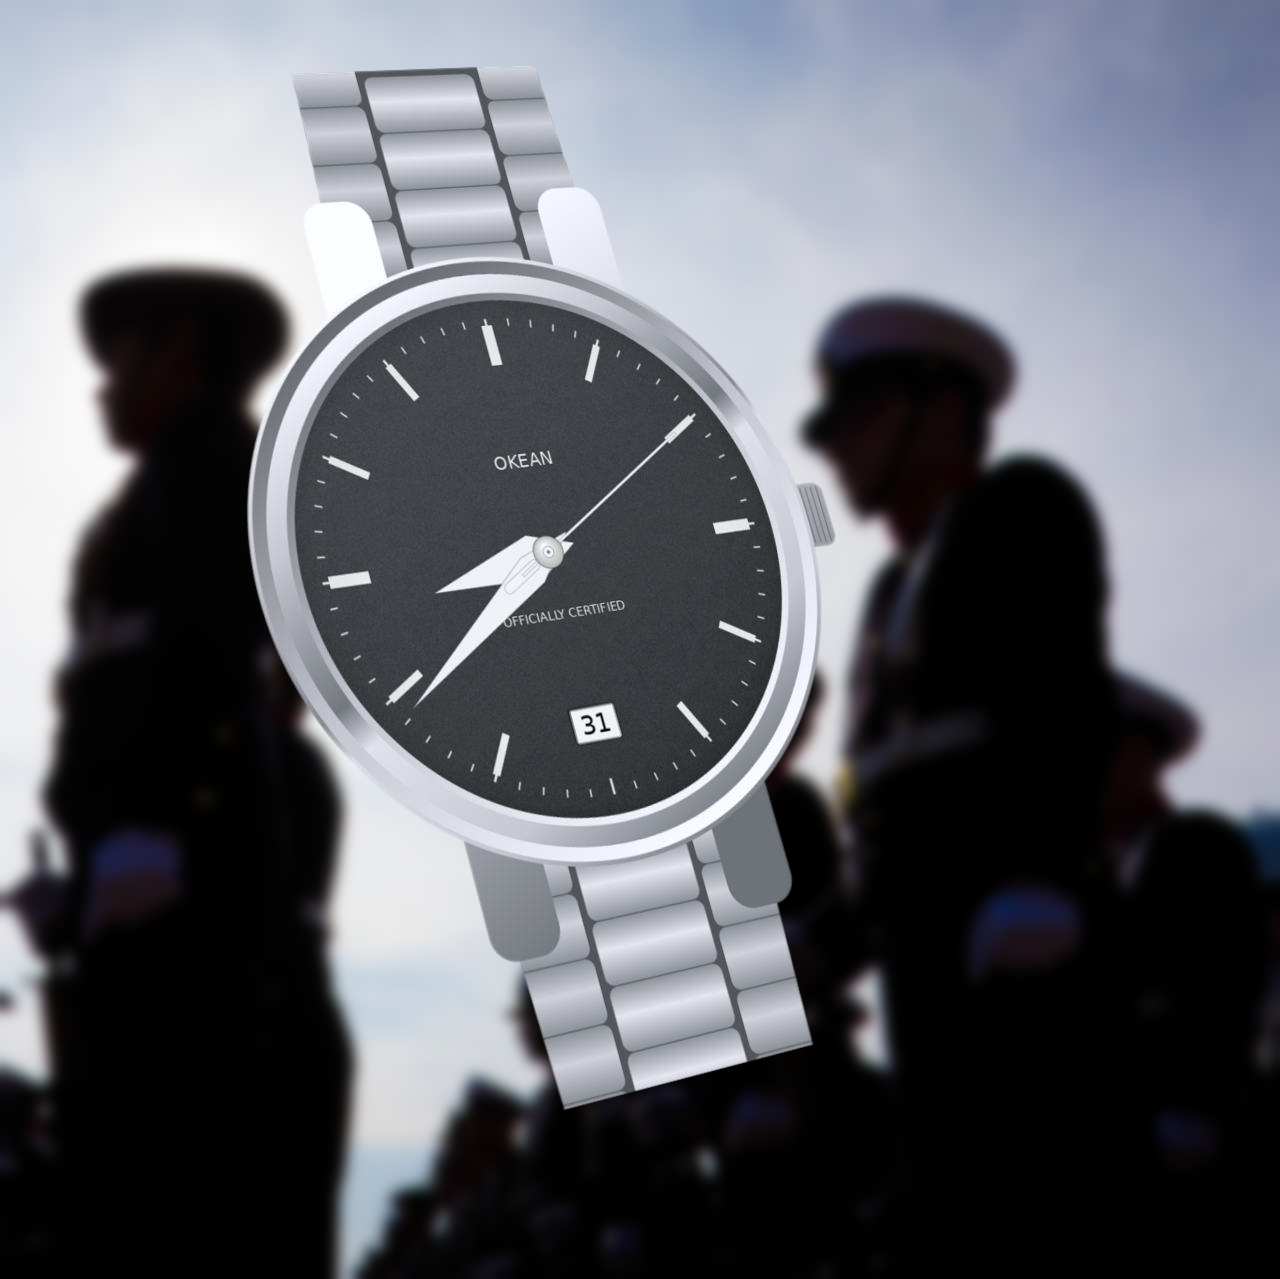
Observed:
{"hour": 8, "minute": 39, "second": 10}
